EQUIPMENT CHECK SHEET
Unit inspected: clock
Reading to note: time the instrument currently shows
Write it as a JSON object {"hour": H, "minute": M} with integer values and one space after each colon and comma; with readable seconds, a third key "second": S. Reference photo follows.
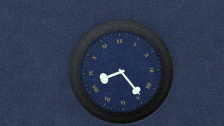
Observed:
{"hour": 8, "minute": 24}
